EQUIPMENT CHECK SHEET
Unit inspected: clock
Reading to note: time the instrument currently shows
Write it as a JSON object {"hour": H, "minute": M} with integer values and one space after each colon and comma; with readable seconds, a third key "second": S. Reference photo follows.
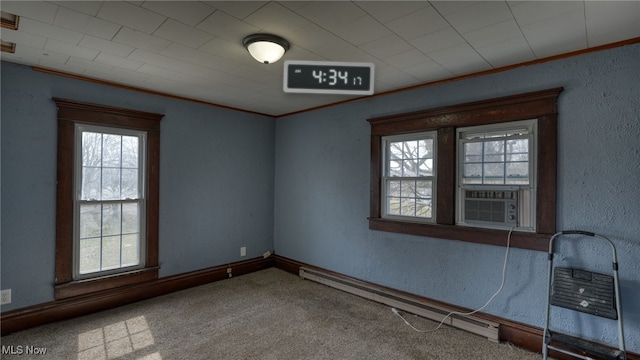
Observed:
{"hour": 4, "minute": 34}
